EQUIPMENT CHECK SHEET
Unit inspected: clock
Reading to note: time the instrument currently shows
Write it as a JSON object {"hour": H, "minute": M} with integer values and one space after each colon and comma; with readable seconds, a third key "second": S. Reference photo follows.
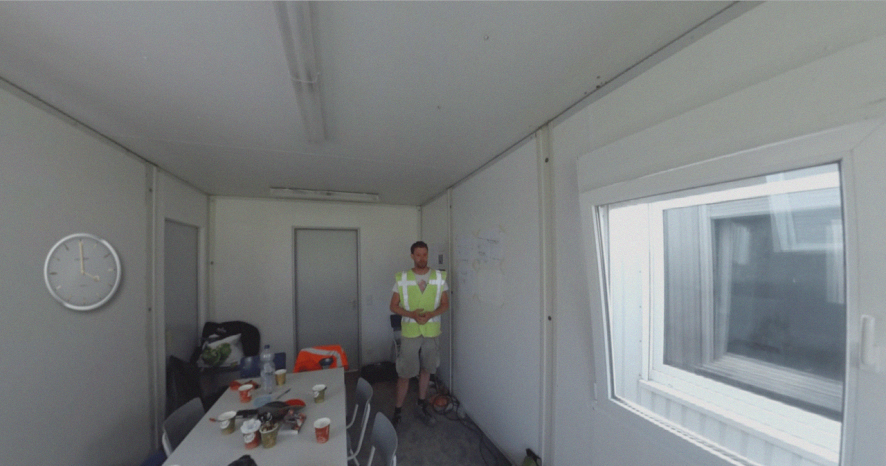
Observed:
{"hour": 4, "minute": 0}
